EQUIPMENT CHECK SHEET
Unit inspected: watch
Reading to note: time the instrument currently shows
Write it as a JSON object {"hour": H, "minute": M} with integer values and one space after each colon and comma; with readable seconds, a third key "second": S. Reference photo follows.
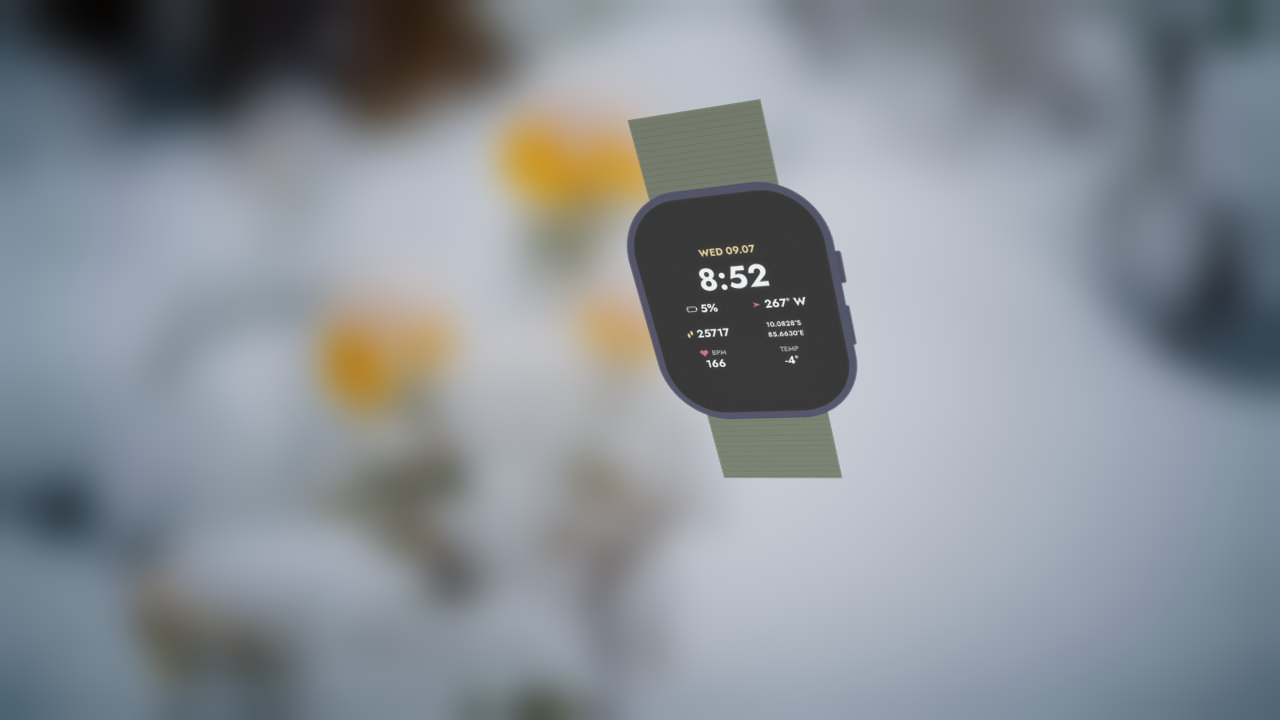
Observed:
{"hour": 8, "minute": 52}
